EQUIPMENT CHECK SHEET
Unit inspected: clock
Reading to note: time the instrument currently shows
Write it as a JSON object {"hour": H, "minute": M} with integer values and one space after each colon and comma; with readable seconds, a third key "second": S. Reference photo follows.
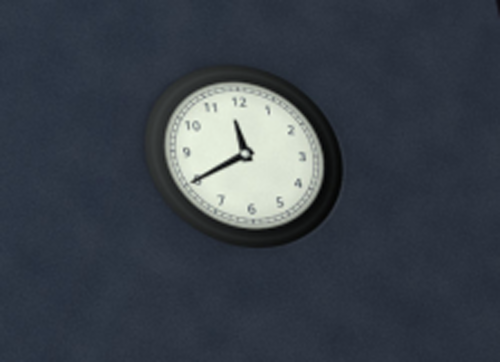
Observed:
{"hour": 11, "minute": 40}
